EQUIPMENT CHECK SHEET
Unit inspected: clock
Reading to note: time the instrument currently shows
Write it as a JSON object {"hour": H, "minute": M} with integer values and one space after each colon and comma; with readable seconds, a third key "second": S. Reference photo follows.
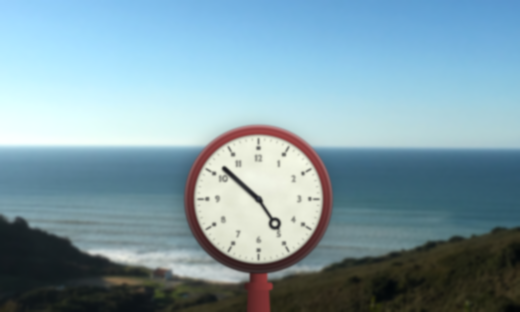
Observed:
{"hour": 4, "minute": 52}
